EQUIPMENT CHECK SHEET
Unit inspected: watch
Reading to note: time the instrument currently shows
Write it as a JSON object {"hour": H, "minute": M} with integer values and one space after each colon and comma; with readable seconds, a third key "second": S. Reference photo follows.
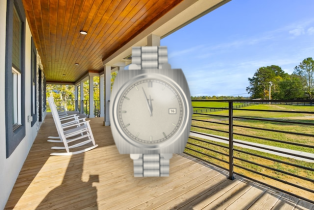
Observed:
{"hour": 11, "minute": 57}
